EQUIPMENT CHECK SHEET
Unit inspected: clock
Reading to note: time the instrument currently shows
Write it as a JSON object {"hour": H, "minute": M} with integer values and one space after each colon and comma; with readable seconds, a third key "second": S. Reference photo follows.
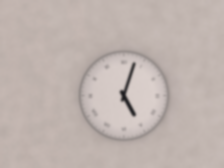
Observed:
{"hour": 5, "minute": 3}
